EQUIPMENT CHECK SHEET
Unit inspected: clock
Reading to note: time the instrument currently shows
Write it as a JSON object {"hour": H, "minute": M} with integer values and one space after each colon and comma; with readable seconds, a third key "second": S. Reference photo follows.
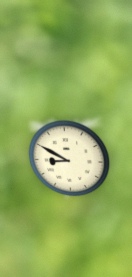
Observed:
{"hour": 8, "minute": 50}
